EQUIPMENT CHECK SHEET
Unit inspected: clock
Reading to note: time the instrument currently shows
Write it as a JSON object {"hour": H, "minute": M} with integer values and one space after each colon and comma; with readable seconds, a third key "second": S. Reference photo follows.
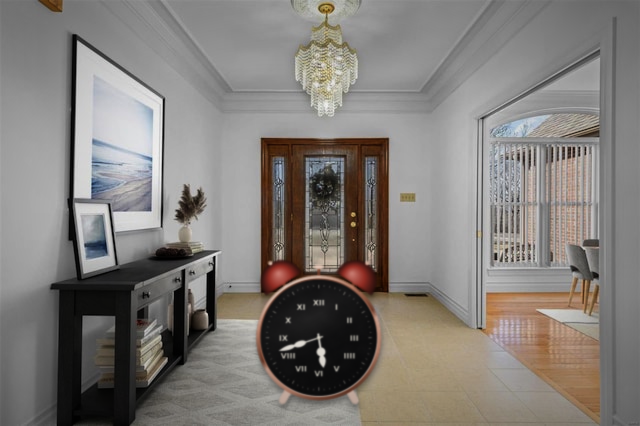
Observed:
{"hour": 5, "minute": 42}
